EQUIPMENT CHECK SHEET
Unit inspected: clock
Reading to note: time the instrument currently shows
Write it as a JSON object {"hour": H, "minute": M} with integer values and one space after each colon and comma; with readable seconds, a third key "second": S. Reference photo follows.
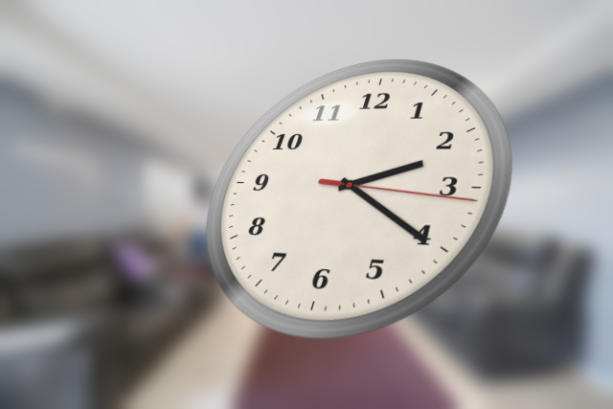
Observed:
{"hour": 2, "minute": 20, "second": 16}
